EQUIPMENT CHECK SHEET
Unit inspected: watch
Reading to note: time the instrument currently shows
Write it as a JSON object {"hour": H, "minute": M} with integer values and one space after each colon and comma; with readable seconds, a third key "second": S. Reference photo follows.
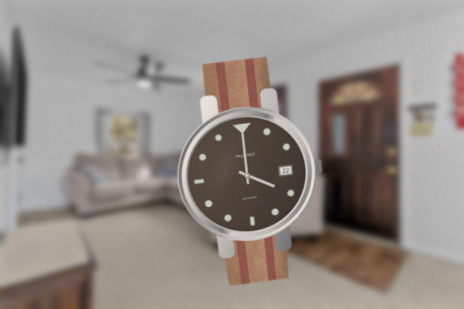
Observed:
{"hour": 4, "minute": 0}
